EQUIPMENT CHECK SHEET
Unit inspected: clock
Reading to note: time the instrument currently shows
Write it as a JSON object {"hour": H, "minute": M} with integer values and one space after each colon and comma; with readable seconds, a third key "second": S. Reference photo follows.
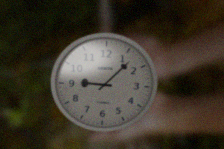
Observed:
{"hour": 9, "minute": 7}
